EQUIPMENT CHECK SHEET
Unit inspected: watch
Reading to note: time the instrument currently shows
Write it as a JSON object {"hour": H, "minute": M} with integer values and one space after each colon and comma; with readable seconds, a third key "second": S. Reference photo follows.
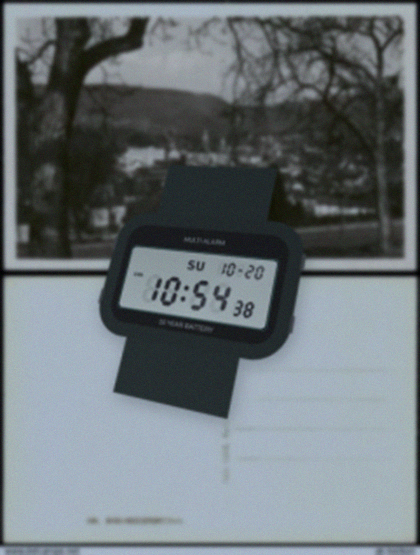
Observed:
{"hour": 10, "minute": 54, "second": 38}
